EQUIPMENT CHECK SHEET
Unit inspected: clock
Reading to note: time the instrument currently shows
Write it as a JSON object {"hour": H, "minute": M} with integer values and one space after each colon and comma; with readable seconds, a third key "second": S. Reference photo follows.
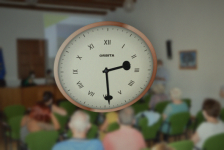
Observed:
{"hour": 2, "minute": 29}
